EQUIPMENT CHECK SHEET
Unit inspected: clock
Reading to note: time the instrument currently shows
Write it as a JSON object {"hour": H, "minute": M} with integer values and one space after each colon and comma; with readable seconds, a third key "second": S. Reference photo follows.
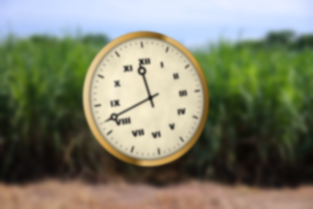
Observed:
{"hour": 11, "minute": 42}
